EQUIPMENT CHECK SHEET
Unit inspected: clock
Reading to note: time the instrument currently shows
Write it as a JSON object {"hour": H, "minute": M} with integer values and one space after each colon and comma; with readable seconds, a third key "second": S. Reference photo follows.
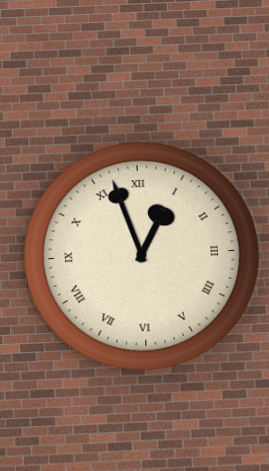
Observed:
{"hour": 12, "minute": 57}
